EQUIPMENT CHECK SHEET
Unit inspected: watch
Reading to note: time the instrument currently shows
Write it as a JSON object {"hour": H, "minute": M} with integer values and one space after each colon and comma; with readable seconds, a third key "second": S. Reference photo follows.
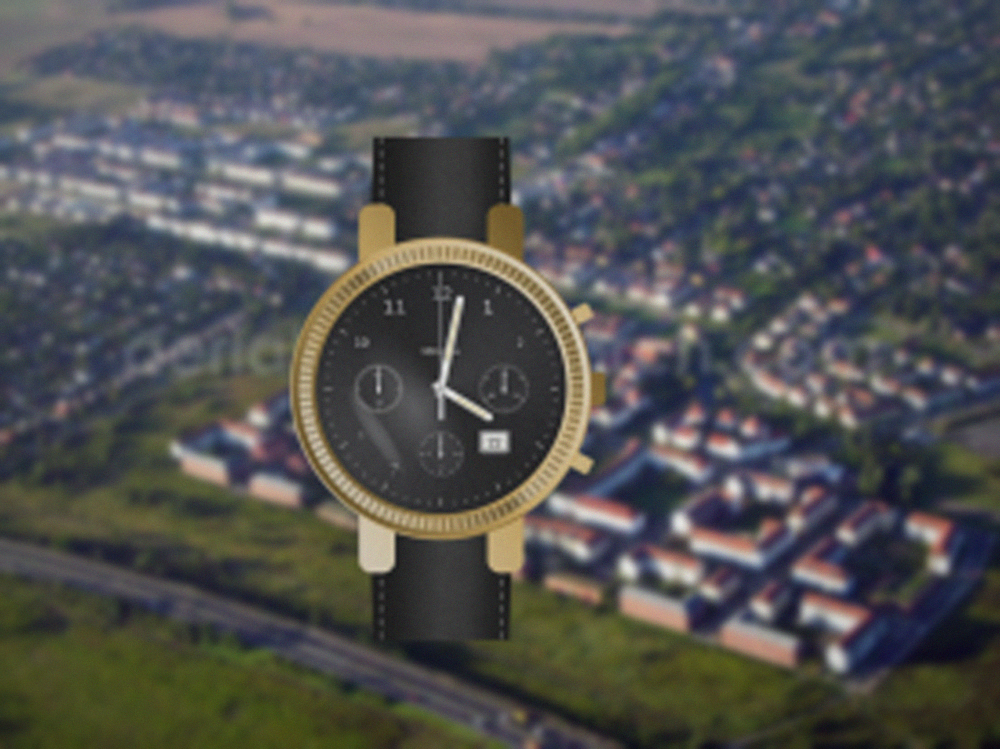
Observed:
{"hour": 4, "minute": 2}
